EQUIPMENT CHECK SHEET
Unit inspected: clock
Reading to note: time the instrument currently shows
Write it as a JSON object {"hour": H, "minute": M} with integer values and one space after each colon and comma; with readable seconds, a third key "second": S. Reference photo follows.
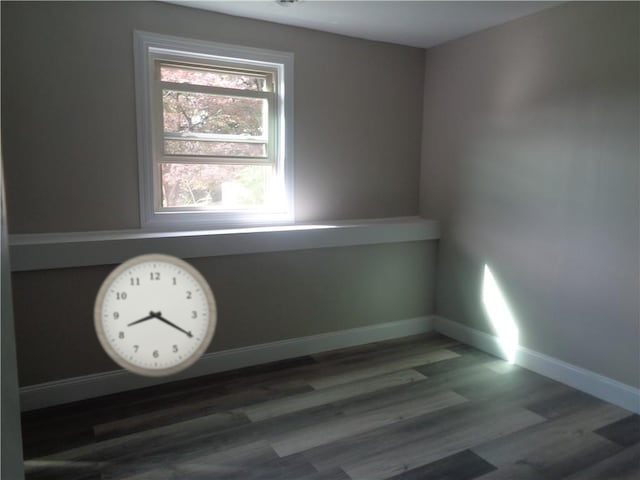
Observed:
{"hour": 8, "minute": 20}
